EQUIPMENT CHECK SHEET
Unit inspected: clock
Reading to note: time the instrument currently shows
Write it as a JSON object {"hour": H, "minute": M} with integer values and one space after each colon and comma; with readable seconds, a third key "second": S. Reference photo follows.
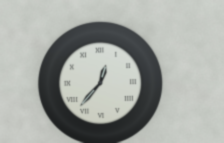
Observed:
{"hour": 12, "minute": 37}
